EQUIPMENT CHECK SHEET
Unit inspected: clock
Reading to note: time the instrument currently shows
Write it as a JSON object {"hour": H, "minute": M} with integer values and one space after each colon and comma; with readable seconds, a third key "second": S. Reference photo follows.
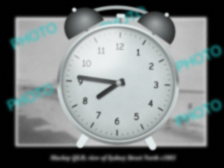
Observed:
{"hour": 7, "minute": 46}
